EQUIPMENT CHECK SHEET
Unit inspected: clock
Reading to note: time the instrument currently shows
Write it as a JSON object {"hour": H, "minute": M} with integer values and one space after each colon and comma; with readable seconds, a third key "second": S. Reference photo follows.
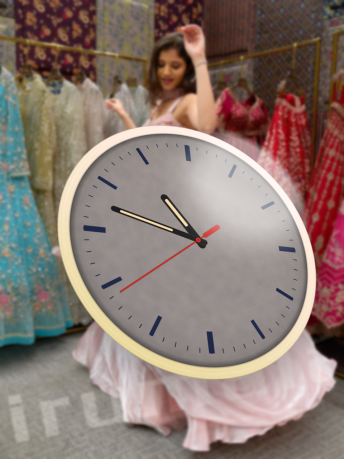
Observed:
{"hour": 10, "minute": 47, "second": 39}
